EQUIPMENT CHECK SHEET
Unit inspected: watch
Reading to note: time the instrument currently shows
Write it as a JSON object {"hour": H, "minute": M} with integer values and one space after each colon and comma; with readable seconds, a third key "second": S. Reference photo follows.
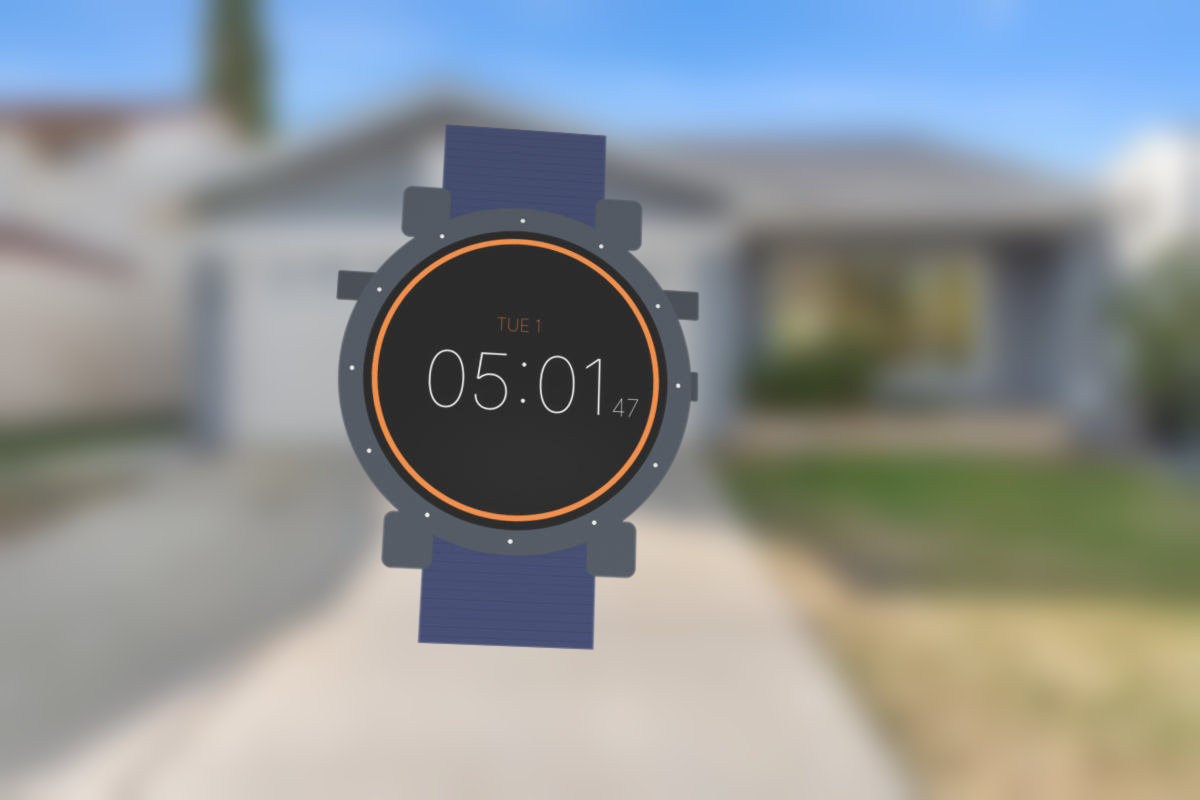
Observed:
{"hour": 5, "minute": 1, "second": 47}
